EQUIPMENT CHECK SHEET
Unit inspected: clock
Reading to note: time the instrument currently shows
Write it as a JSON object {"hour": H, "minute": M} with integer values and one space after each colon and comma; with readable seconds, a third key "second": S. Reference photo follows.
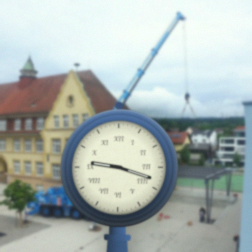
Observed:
{"hour": 9, "minute": 18}
